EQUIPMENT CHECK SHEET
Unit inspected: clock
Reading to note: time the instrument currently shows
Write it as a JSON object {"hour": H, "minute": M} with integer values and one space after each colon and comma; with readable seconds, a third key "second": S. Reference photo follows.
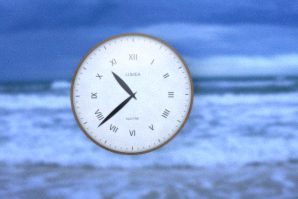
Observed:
{"hour": 10, "minute": 38}
